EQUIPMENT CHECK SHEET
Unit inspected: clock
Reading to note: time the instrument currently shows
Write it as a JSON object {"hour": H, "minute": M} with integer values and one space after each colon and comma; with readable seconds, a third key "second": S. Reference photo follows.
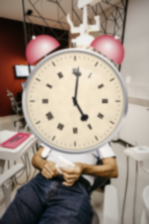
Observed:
{"hour": 5, "minute": 1}
